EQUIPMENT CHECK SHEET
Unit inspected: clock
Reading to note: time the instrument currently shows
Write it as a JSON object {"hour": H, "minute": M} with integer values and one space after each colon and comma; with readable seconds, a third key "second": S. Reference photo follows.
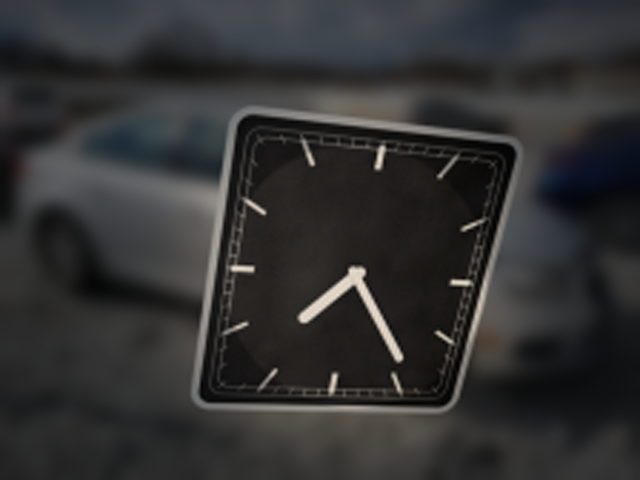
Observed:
{"hour": 7, "minute": 24}
